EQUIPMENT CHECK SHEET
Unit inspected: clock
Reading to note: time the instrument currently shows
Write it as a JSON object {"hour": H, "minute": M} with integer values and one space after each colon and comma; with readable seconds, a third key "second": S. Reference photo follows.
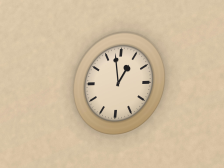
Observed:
{"hour": 12, "minute": 58}
